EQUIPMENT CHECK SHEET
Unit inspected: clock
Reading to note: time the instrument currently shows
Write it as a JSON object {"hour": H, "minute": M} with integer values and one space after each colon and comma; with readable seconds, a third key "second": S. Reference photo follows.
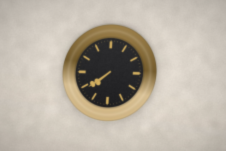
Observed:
{"hour": 7, "minute": 39}
